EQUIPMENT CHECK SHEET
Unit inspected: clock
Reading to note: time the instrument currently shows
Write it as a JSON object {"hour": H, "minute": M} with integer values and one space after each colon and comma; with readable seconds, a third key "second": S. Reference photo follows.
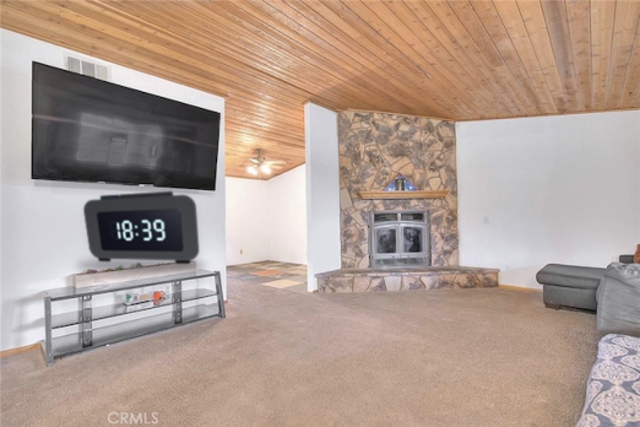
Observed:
{"hour": 18, "minute": 39}
